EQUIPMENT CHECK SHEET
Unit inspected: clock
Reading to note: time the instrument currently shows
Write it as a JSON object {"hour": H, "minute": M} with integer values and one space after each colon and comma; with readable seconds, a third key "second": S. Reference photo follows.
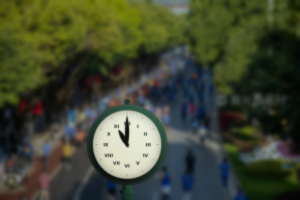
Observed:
{"hour": 11, "minute": 0}
